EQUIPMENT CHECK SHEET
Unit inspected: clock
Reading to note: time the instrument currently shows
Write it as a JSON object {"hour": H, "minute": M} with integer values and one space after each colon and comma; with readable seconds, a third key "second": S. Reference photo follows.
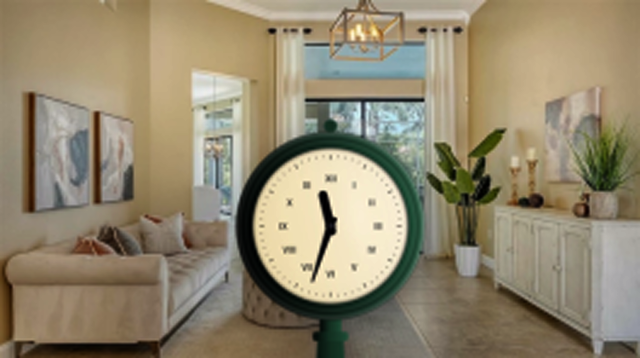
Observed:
{"hour": 11, "minute": 33}
